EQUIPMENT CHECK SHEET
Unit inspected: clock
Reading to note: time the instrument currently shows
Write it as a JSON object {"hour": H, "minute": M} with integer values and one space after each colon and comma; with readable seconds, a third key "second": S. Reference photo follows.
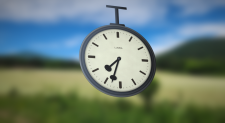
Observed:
{"hour": 7, "minute": 33}
